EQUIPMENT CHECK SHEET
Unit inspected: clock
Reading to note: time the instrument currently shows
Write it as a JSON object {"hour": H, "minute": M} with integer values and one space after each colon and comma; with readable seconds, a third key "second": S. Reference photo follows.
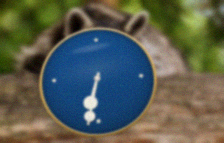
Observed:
{"hour": 6, "minute": 32}
